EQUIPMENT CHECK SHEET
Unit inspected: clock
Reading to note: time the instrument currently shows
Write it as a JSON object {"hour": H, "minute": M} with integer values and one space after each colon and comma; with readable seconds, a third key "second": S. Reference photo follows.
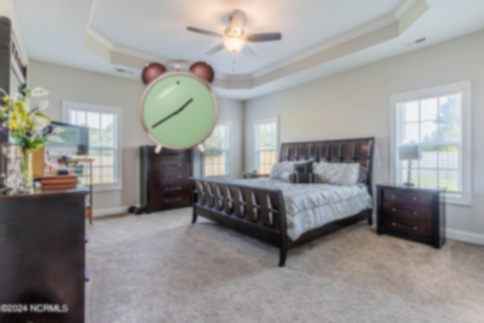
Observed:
{"hour": 1, "minute": 40}
